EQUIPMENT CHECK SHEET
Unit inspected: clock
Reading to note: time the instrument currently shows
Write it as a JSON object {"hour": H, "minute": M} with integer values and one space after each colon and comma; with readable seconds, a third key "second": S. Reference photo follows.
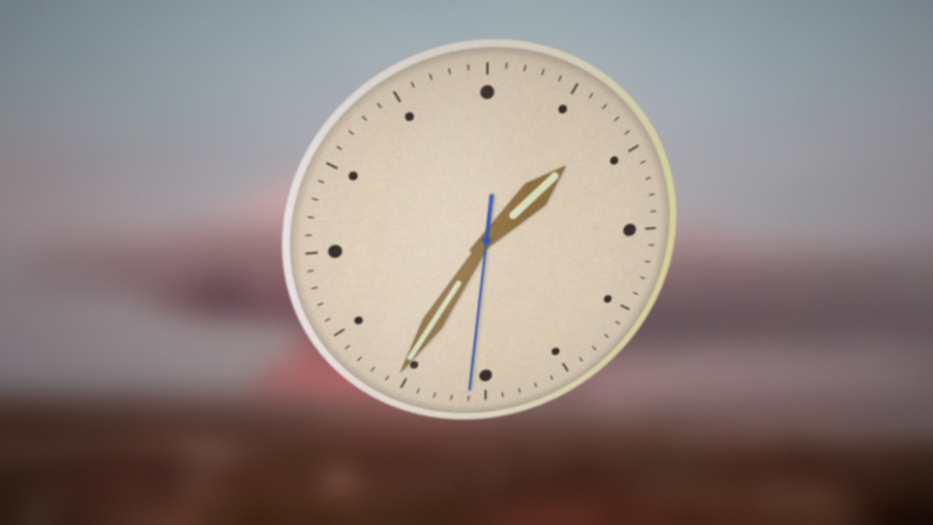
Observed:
{"hour": 1, "minute": 35, "second": 31}
